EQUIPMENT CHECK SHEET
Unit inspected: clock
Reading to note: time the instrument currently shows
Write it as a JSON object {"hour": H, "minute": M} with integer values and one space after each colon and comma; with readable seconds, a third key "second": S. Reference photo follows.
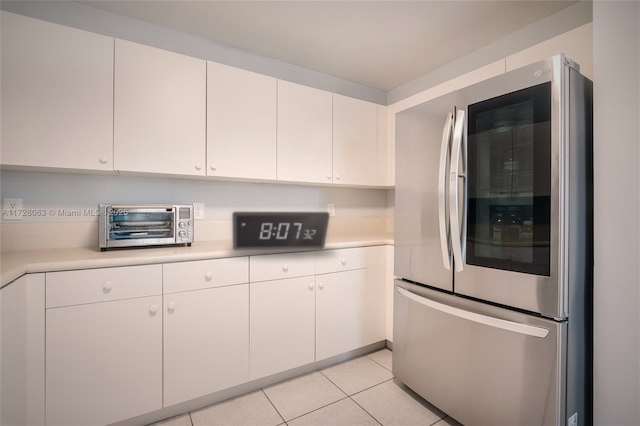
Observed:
{"hour": 8, "minute": 7}
